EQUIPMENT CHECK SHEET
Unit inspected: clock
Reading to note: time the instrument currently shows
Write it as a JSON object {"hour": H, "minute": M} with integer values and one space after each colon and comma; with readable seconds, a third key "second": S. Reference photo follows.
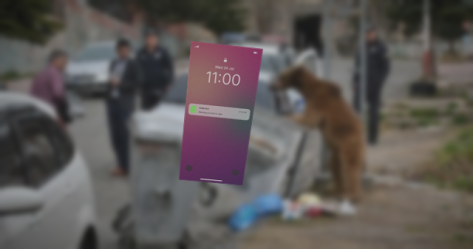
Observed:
{"hour": 11, "minute": 0}
